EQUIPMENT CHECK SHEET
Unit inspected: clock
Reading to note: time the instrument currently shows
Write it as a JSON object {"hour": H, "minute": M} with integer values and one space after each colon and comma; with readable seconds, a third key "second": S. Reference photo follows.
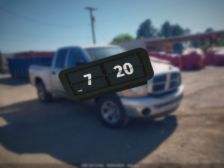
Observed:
{"hour": 7, "minute": 20}
